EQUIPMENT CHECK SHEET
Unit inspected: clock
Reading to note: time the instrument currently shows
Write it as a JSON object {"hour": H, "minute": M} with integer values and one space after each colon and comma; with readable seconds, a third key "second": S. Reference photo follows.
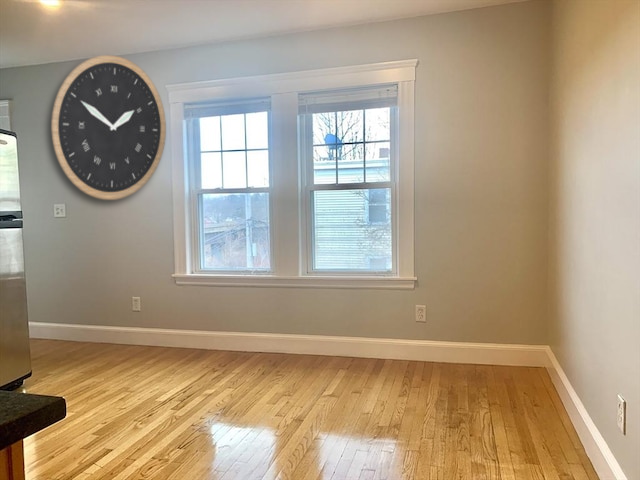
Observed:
{"hour": 1, "minute": 50}
